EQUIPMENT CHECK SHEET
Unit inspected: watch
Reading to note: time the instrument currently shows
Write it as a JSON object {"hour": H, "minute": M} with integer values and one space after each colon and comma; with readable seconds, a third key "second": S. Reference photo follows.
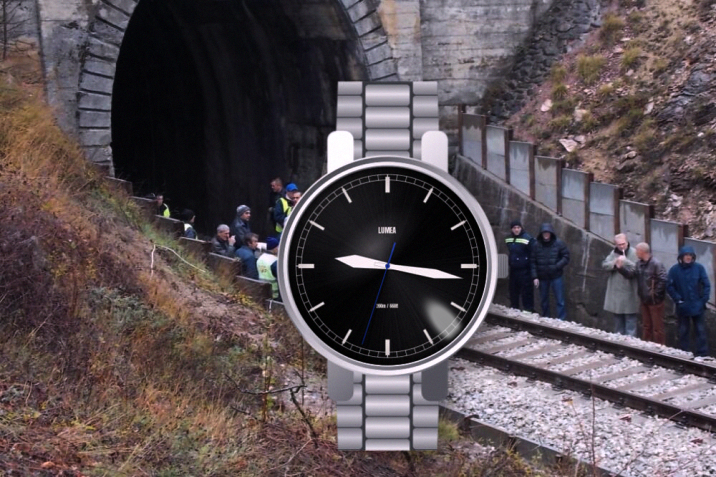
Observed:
{"hour": 9, "minute": 16, "second": 33}
